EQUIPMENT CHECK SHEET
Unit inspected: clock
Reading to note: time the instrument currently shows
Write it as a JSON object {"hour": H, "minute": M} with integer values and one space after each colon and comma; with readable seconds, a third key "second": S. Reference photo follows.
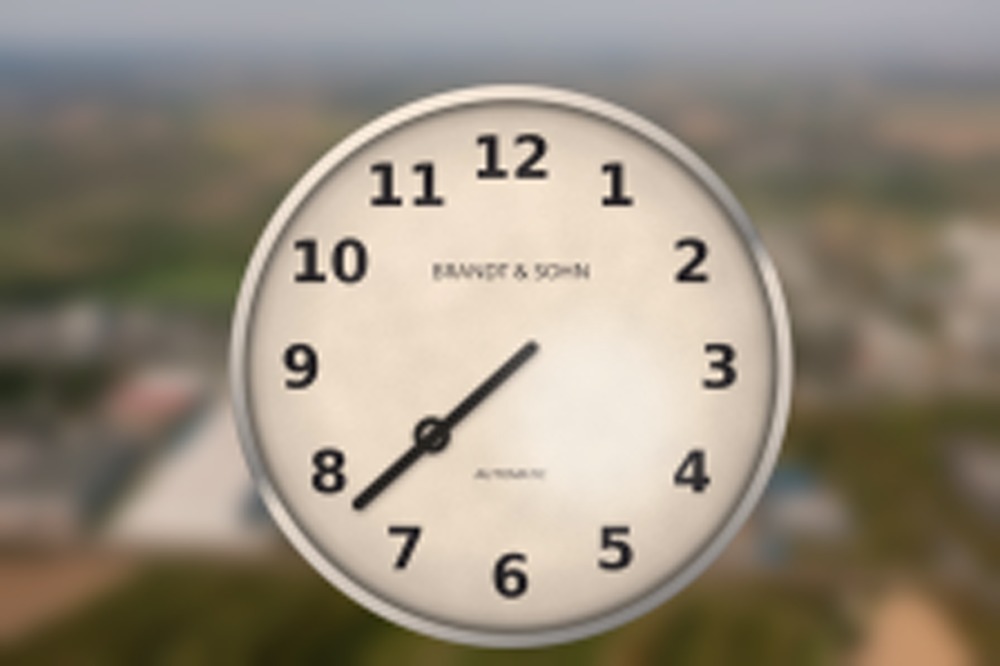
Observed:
{"hour": 7, "minute": 38}
